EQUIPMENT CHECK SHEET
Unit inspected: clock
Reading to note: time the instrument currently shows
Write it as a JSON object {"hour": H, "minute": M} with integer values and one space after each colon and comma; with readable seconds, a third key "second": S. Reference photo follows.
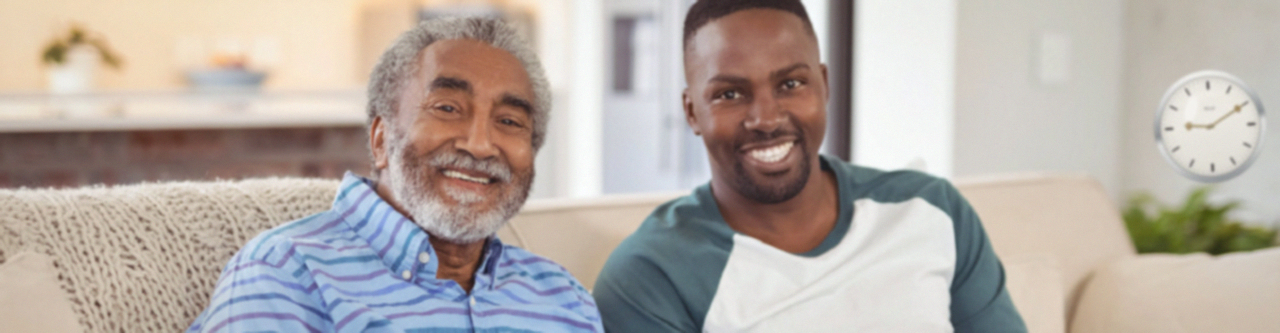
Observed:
{"hour": 9, "minute": 10}
